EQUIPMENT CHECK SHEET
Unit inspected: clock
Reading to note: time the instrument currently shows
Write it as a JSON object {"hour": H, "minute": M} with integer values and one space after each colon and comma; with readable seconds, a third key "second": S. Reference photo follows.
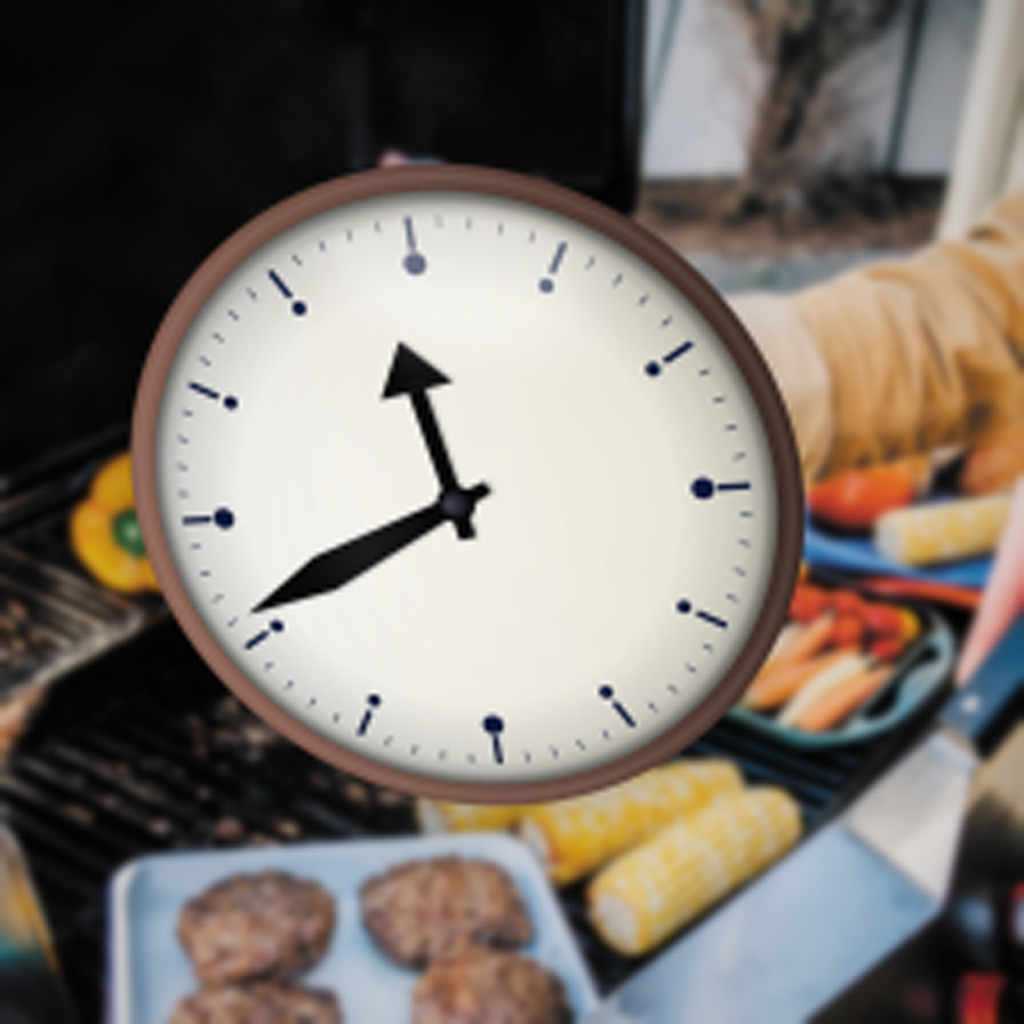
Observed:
{"hour": 11, "minute": 41}
